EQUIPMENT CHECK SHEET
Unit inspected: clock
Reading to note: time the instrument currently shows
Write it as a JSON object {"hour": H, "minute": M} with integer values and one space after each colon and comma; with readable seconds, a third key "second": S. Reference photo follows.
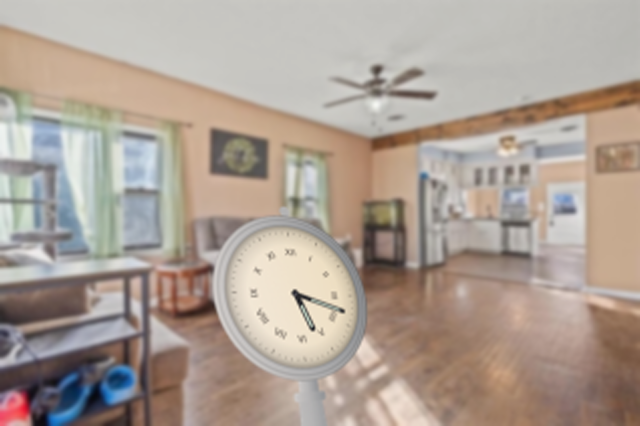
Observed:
{"hour": 5, "minute": 18}
